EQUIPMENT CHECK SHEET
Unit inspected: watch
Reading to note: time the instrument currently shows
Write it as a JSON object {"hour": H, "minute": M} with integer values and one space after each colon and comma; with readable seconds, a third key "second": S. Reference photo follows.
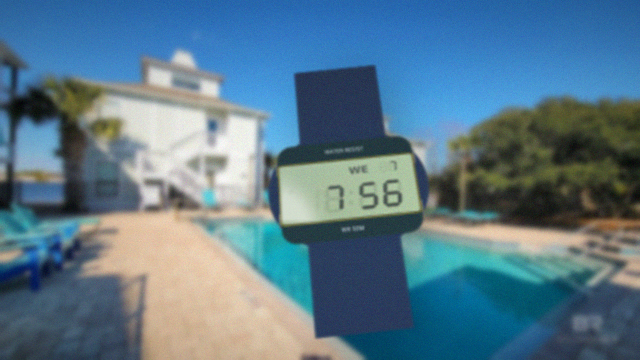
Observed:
{"hour": 7, "minute": 56}
